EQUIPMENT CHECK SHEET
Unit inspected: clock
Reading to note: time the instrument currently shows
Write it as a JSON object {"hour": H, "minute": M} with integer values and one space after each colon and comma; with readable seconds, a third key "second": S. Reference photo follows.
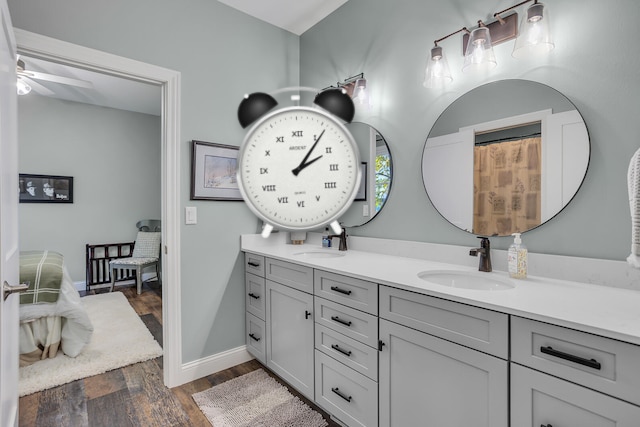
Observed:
{"hour": 2, "minute": 6}
